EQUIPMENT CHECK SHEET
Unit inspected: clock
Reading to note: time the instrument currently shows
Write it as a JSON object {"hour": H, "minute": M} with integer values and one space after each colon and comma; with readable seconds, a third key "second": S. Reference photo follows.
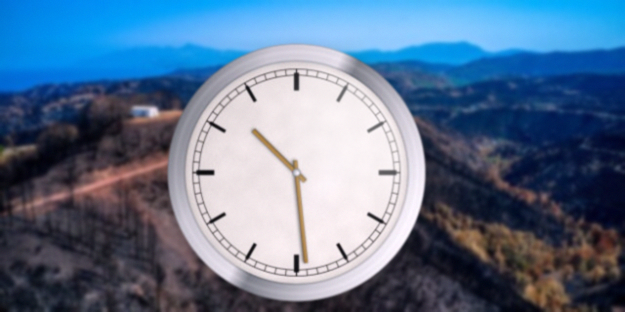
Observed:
{"hour": 10, "minute": 29}
